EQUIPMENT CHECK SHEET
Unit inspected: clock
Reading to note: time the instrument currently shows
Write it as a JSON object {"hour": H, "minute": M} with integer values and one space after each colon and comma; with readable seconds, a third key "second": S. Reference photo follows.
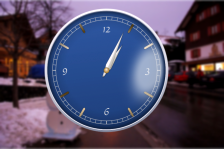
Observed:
{"hour": 1, "minute": 4}
